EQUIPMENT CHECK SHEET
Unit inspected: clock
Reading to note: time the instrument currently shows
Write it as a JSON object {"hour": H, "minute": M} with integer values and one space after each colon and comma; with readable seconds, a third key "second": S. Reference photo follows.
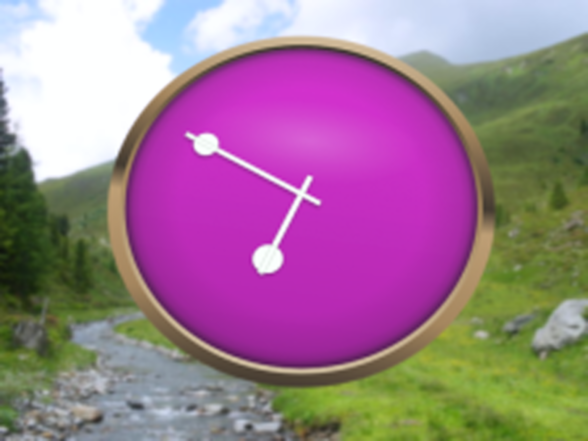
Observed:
{"hour": 6, "minute": 50}
